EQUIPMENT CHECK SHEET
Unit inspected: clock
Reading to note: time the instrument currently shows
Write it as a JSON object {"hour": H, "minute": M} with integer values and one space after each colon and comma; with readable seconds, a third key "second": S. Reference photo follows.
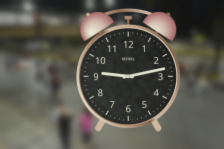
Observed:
{"hour": 9, "minute": 13}
